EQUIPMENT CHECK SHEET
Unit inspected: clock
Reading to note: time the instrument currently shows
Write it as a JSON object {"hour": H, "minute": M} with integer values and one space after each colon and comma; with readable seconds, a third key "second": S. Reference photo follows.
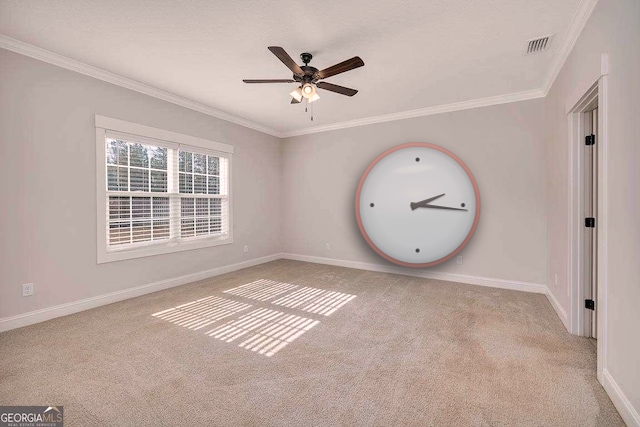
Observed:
{"hour": 2, "minute": 16}
